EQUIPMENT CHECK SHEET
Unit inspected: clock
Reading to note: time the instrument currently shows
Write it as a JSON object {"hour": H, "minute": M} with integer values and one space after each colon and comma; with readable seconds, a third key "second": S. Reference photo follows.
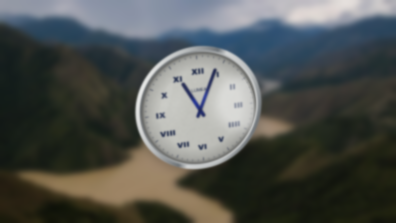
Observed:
{"hour": 11, "minute": 4}
